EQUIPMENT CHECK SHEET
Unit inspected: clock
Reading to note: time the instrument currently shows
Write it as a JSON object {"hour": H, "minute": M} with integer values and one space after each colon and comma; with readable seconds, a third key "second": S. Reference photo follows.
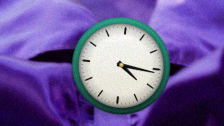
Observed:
{"hour": 4, "minute": 16}
